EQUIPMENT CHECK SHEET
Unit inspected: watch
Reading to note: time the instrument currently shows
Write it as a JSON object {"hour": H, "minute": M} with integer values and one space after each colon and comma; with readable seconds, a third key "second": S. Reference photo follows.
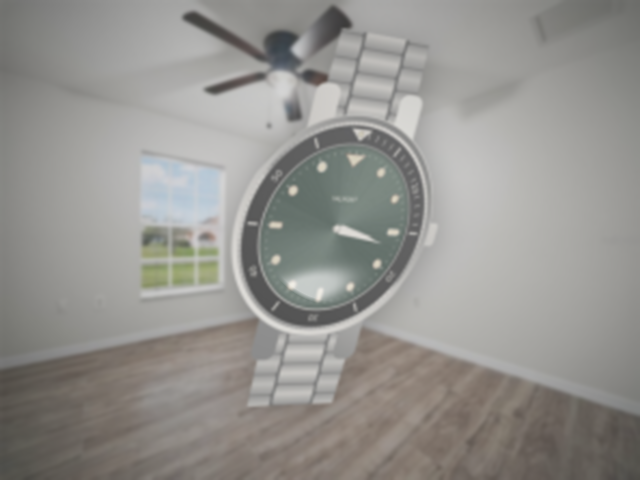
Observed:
{"hour": 3, "minute": 17}
